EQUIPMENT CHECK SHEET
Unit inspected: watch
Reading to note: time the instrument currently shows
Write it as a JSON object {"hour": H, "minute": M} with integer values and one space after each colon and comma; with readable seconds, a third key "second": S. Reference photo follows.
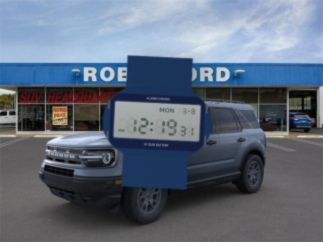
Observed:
{"hour": 12, "minute": 19, "second": 31}
